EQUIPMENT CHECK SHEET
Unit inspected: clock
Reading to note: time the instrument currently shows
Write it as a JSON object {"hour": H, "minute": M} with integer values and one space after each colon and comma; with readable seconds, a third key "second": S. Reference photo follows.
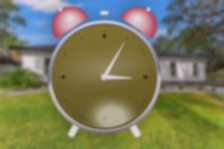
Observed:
{"hour": 3, "minute": 5}
